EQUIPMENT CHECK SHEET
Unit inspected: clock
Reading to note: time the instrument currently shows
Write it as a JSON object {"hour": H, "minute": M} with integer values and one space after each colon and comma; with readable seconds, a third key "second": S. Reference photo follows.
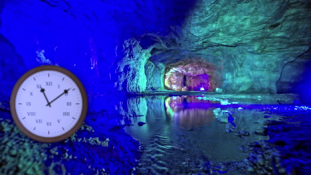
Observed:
{"hour": 11, "minute": 9}
